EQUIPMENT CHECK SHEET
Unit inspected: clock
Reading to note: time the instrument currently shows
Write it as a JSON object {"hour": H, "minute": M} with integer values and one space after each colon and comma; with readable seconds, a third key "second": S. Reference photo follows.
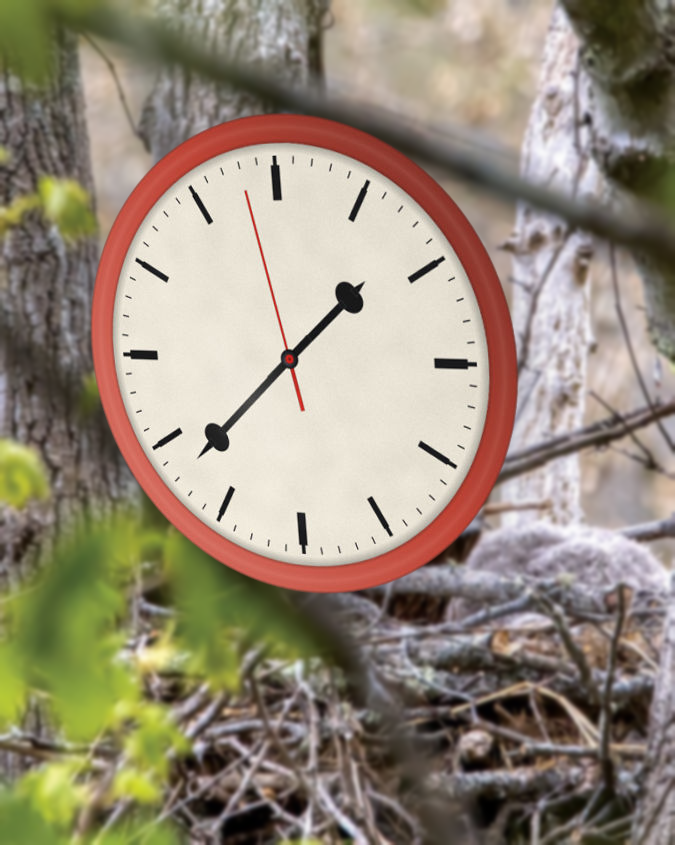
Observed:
{"hour": 1, "minute": 37, "second": 58}
